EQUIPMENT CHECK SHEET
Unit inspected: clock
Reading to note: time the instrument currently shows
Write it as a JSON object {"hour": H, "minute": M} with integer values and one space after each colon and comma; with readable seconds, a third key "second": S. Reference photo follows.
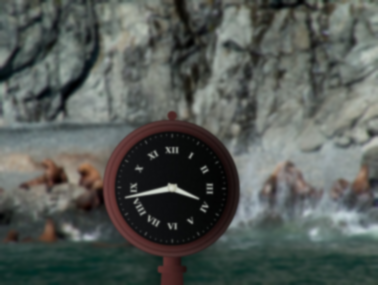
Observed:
{"hour": 3, "minute": 43}
